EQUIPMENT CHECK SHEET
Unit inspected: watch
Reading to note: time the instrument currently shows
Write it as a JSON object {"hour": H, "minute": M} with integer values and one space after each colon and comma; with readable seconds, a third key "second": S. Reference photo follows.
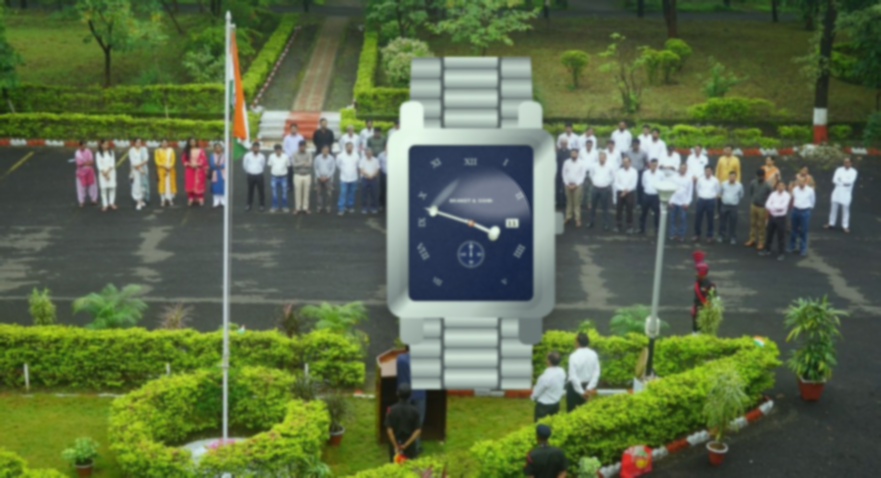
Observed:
{"hour": 3, "minute": 48}
